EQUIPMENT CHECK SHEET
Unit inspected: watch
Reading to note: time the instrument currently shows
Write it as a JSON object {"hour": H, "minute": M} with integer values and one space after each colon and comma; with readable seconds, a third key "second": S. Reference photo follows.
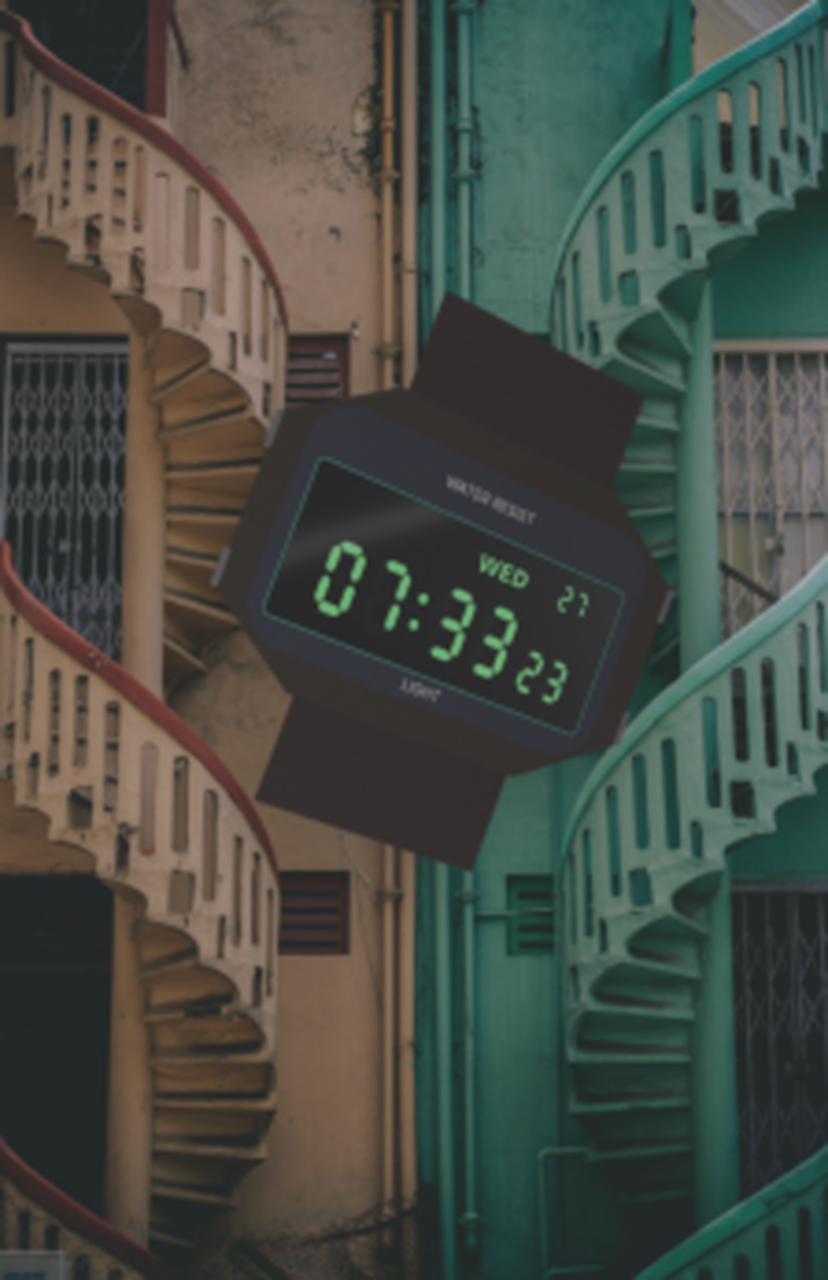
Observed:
{"hour": 7, "minute": 33, "second": 23}
